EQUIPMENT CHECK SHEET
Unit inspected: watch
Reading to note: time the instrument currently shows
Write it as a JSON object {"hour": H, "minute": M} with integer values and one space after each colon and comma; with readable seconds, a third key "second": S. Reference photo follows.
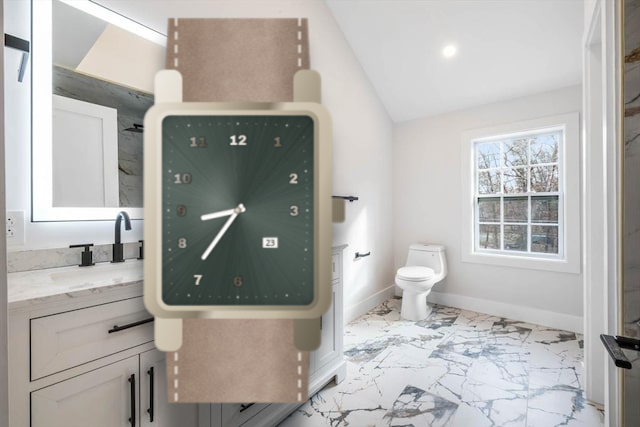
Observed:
{"hour": 8, "minute": 36}
